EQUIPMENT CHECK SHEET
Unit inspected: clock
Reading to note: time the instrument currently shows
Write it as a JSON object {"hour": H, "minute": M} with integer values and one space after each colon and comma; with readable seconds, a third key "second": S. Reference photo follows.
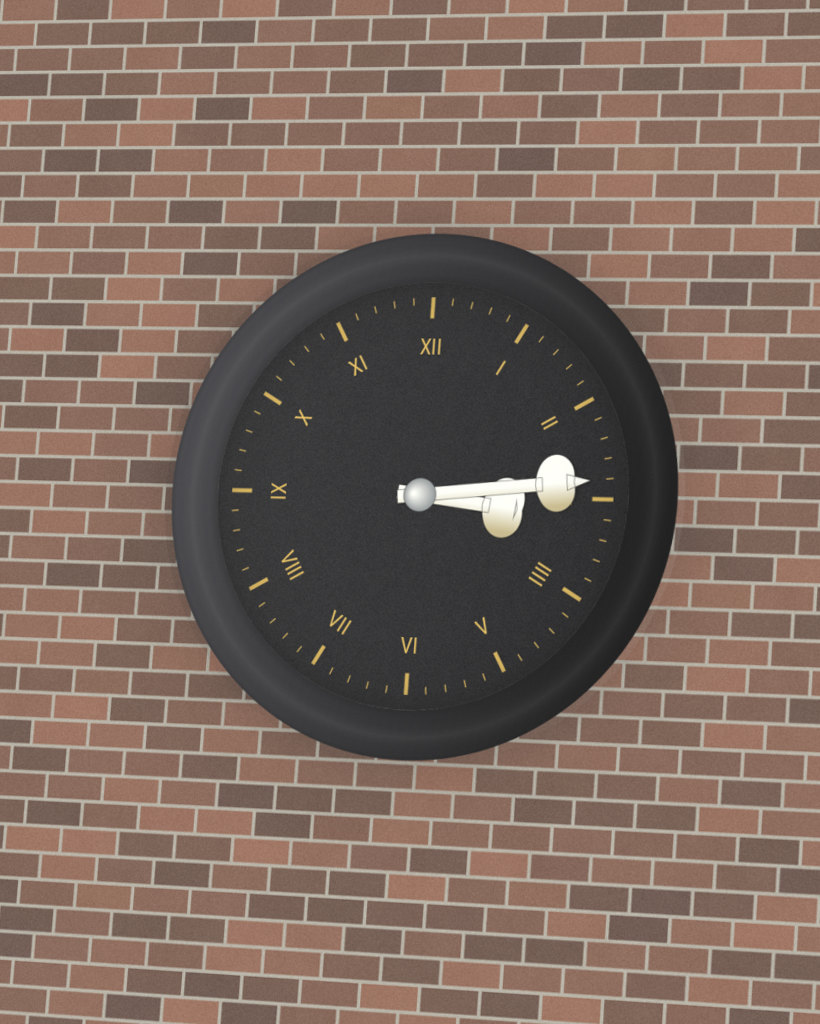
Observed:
{"hour": 3, "minute": 14}
